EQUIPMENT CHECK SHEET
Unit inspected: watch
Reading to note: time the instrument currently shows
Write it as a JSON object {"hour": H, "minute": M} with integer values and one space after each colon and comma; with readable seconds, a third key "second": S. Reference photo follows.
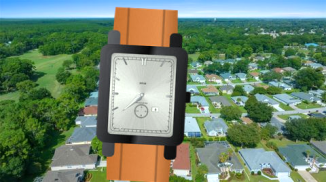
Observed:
{"hour": 7, "minute": 38}
